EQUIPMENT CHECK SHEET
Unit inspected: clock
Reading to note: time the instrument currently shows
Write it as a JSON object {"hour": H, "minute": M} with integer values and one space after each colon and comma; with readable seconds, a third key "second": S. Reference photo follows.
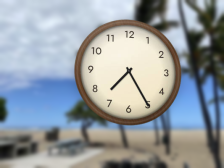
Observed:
{"hour": 7, "minute": 25}
